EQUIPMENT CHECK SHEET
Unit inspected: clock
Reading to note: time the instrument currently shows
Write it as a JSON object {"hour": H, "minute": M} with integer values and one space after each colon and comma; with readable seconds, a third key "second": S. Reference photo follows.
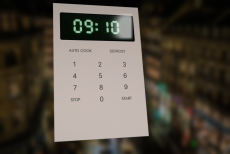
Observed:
{"hour": 9, "minute": 10}
